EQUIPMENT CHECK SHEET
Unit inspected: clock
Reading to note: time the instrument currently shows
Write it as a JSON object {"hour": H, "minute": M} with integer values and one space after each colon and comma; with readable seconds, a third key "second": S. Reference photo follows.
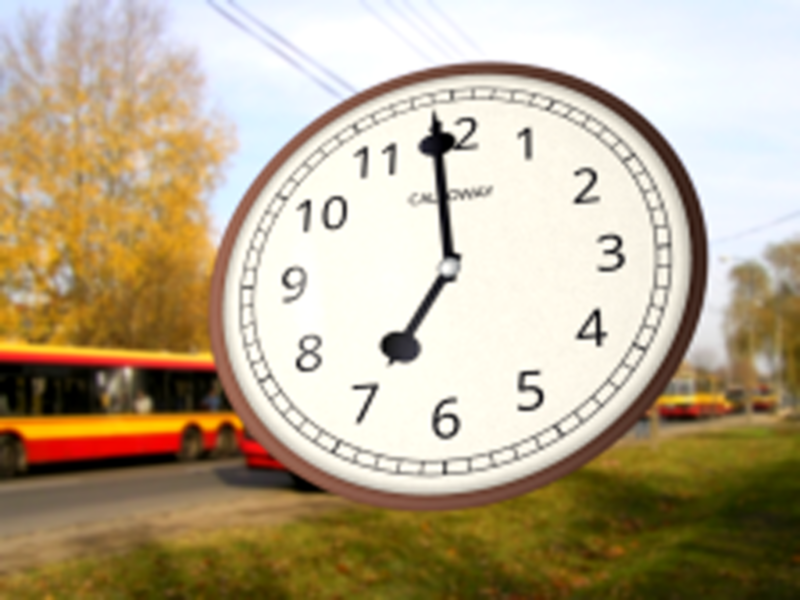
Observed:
{"hour": 6, "minute": 59}
